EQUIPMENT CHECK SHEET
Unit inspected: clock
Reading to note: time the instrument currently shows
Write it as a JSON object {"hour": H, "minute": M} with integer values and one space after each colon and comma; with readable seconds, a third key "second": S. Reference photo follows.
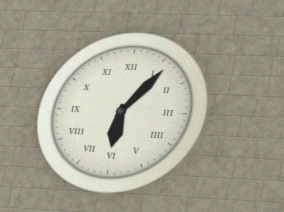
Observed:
{"hour": 6, "minute": 6}
